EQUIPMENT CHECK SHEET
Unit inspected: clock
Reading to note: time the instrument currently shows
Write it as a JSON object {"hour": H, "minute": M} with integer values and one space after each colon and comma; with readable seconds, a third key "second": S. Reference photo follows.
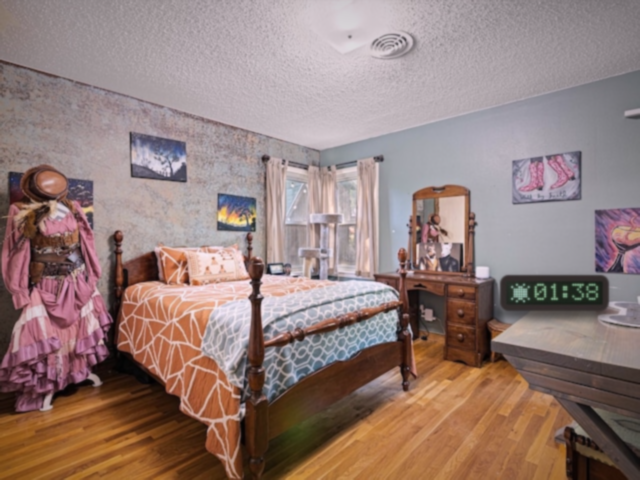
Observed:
{"hour": 1, "minute": 38}
